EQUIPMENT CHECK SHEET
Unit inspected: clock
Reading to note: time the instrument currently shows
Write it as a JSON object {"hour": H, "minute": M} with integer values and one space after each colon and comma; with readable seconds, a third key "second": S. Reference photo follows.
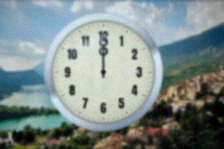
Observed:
{"hour": 12, "minute": 0}
